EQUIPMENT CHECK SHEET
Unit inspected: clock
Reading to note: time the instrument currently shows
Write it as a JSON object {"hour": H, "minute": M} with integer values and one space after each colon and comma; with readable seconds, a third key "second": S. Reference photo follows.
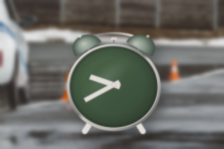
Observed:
{"hour": 9, "minute": 40}
